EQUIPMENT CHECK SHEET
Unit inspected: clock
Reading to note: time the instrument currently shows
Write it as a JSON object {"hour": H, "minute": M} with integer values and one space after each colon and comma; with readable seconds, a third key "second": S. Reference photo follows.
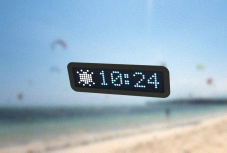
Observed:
{"hour": 10, "minute": 24}
